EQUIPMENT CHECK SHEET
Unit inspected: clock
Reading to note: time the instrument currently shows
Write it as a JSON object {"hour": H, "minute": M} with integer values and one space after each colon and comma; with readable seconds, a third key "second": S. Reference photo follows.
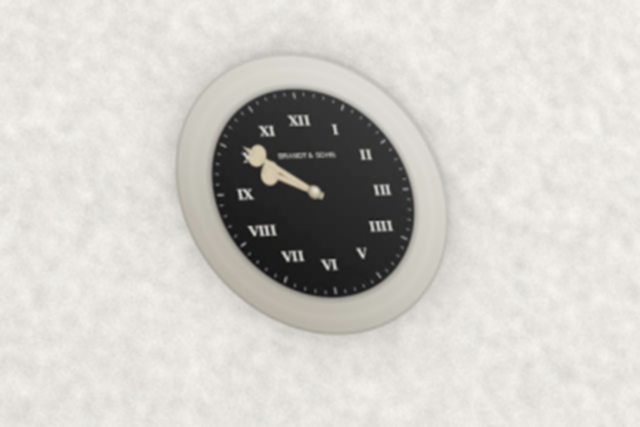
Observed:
{"hour": 9, "minute": 51}
